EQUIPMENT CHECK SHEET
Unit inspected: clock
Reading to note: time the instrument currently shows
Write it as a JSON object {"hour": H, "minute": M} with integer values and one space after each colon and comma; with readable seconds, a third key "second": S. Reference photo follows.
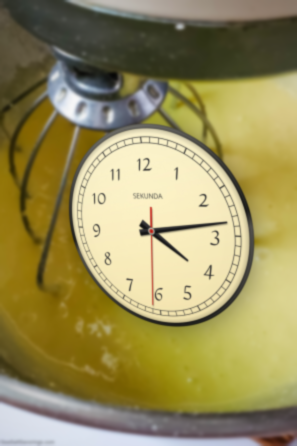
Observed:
{"hour": 4, "minute": 13, "second": 31}
